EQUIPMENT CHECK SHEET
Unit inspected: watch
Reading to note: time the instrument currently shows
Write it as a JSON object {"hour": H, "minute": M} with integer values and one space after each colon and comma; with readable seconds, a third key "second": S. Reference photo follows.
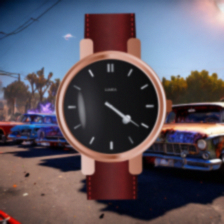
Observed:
{"hour": 4, "minute": 21}
